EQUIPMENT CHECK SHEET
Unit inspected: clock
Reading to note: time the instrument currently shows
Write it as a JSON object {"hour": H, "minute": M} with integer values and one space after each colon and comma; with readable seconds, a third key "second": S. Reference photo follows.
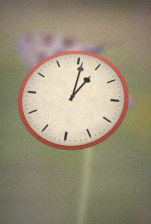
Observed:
{"hour": 1, "minute": 1}
